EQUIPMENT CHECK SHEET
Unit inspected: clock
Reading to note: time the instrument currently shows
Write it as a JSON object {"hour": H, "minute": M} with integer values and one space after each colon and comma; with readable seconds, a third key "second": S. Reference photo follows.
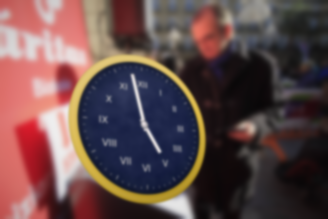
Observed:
{"hour": 4, "minute": 58}
